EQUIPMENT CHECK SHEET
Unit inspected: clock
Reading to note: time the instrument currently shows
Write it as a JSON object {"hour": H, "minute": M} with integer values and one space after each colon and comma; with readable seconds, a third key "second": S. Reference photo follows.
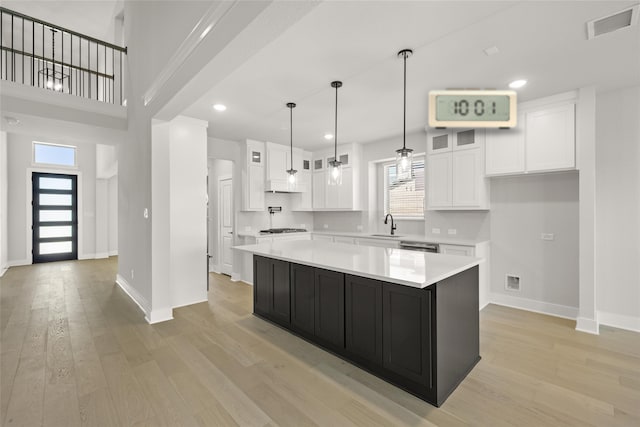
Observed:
{"hour": 10, "minute": 1}
